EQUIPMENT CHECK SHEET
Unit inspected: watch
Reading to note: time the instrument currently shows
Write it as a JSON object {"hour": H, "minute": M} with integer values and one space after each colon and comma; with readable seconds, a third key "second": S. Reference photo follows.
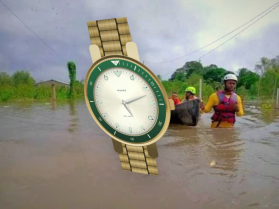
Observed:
{"hour": 5, "minute": 12}
